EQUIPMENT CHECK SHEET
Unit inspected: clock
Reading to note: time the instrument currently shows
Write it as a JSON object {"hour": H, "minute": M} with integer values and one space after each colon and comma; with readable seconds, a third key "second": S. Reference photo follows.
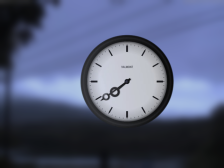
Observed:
{"hour": 7, "minute": 39}
